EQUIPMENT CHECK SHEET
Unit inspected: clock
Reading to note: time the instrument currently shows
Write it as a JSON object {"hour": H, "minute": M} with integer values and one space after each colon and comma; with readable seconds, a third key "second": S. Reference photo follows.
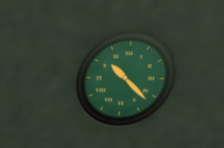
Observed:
{"hour": 10, "minute": 22}
